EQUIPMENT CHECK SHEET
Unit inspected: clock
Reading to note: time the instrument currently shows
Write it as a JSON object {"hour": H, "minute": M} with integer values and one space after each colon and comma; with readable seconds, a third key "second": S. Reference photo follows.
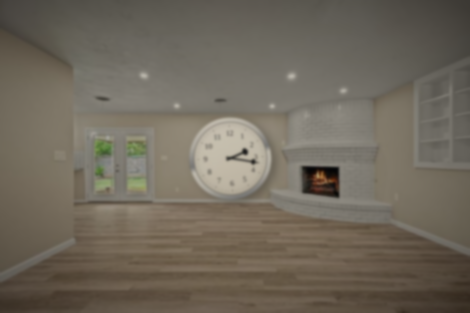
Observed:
{"hour": 2, "minute": 17}
